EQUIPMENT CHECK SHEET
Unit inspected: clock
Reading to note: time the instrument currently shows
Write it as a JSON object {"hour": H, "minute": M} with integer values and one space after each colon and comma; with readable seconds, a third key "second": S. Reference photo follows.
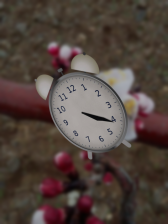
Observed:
{"hour": 4, "minute": 21}
